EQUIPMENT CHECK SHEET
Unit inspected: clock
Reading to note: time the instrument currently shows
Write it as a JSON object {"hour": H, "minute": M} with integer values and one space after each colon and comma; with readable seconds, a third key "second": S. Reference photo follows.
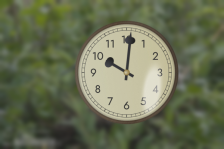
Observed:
{"hour": 10, "minute": 1}
